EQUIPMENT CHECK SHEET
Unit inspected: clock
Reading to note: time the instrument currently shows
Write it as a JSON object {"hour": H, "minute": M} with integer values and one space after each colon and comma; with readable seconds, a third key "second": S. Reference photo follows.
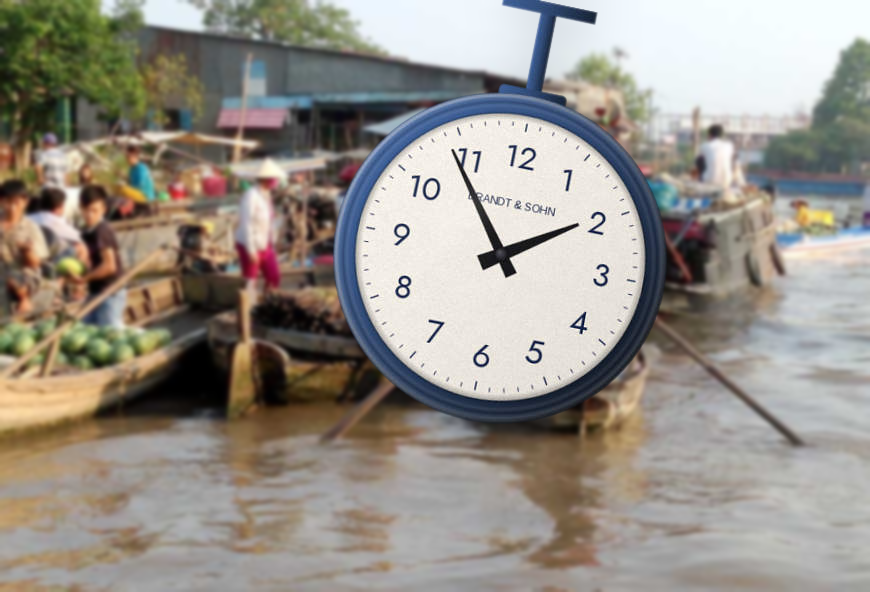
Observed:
{"hour": 1, "minute": 54}
